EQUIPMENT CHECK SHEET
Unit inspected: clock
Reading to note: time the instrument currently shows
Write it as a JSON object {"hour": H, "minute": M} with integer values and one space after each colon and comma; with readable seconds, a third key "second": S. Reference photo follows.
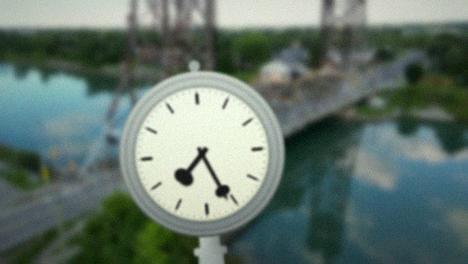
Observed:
{"hour": 7, "minute": 26}
